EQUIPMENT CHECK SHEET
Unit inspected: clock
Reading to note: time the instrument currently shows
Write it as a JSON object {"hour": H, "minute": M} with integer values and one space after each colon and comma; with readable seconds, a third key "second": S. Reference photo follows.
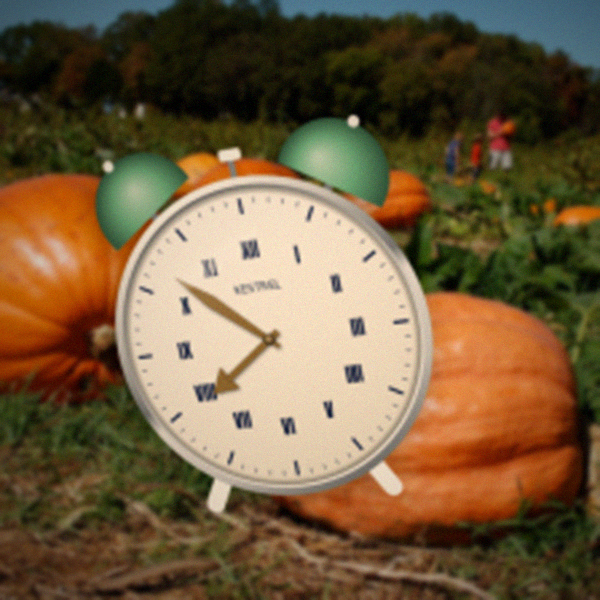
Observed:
{"hour": 7, "minute": 52}
